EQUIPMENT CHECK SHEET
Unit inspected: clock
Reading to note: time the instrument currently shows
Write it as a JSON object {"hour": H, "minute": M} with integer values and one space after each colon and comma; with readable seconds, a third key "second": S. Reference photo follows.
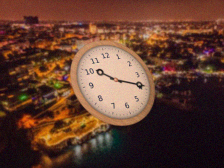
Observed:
{"hour": 10, "minute": 19}
